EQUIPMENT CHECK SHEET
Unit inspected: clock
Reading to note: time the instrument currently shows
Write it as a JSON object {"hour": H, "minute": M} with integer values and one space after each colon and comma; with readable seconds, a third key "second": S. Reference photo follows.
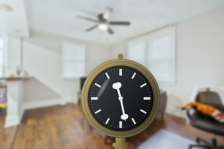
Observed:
{"hour": 11, "minute": 28}
